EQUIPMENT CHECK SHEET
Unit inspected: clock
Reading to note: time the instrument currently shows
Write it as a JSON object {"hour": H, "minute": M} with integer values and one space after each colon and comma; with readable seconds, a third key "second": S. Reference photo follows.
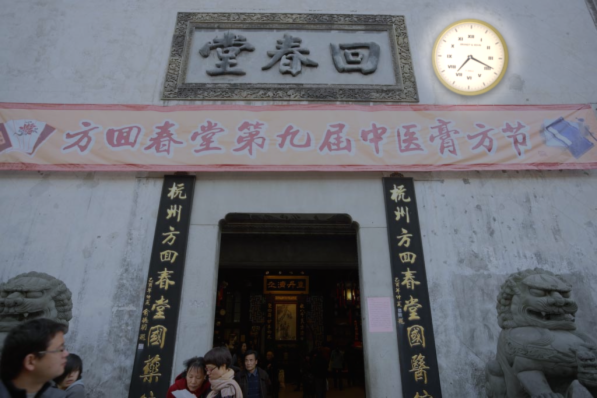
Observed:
{"hour": 7, "minute": 19}
